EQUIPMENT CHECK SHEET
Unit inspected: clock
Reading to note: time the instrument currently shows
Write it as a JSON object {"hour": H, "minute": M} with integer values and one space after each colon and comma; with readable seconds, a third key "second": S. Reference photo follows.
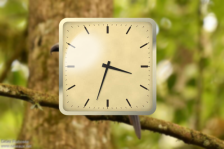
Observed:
{"hour": 3, "minute": 33}
